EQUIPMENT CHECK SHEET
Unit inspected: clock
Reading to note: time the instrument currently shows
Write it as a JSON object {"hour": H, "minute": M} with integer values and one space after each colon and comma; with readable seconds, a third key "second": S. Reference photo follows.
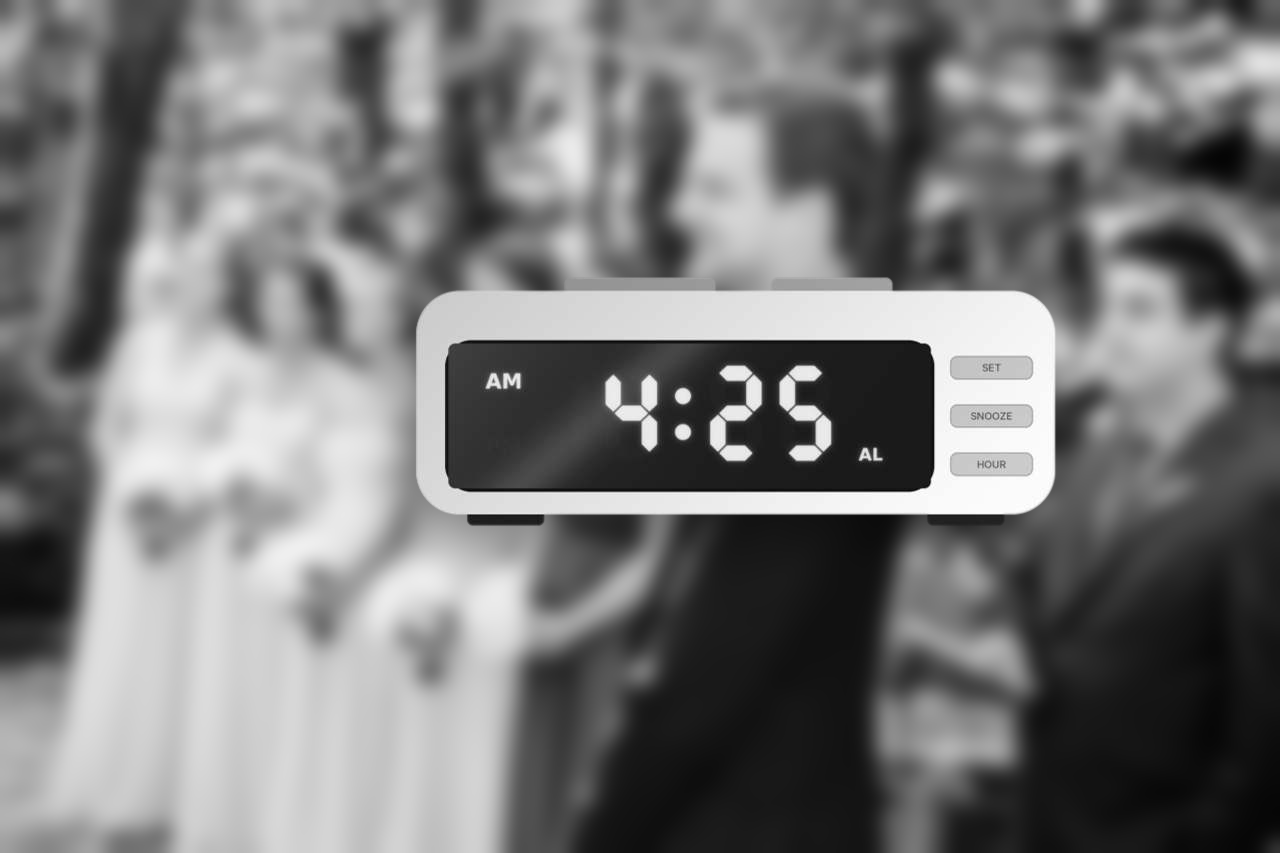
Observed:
{"hour": 4, "minute": 25}
